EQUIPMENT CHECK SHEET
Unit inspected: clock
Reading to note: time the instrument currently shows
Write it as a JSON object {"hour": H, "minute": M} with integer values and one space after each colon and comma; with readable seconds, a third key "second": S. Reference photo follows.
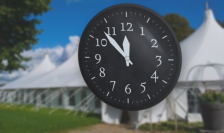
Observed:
{"hour": 11, "minute": 53}
